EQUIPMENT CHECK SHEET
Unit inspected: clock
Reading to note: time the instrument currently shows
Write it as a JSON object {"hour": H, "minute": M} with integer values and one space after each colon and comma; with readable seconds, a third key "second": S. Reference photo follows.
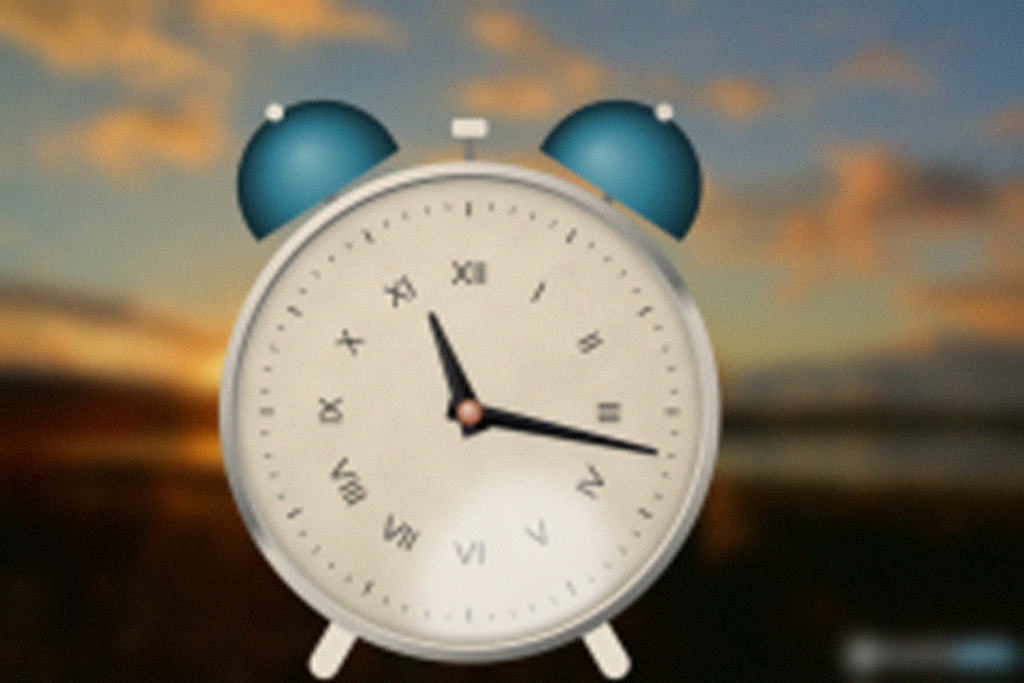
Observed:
{"hour": 11, "minute": 17}
